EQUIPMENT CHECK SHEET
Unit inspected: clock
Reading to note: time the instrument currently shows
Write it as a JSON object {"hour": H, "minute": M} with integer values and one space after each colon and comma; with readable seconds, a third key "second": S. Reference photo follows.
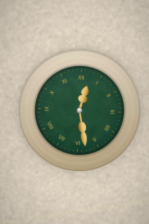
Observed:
{"hour": 12, "minute": 28}
